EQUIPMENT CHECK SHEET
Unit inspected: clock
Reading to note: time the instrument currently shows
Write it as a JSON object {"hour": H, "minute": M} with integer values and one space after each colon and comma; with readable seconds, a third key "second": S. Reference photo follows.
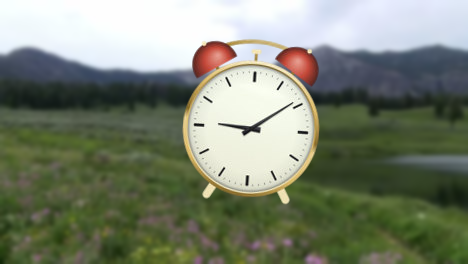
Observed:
{"hour": 9, "minute": 9}
